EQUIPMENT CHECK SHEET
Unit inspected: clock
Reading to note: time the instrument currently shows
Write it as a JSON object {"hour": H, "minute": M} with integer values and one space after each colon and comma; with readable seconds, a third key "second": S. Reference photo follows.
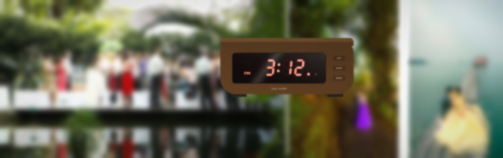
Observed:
{"hour": 3, "minute": 12}
